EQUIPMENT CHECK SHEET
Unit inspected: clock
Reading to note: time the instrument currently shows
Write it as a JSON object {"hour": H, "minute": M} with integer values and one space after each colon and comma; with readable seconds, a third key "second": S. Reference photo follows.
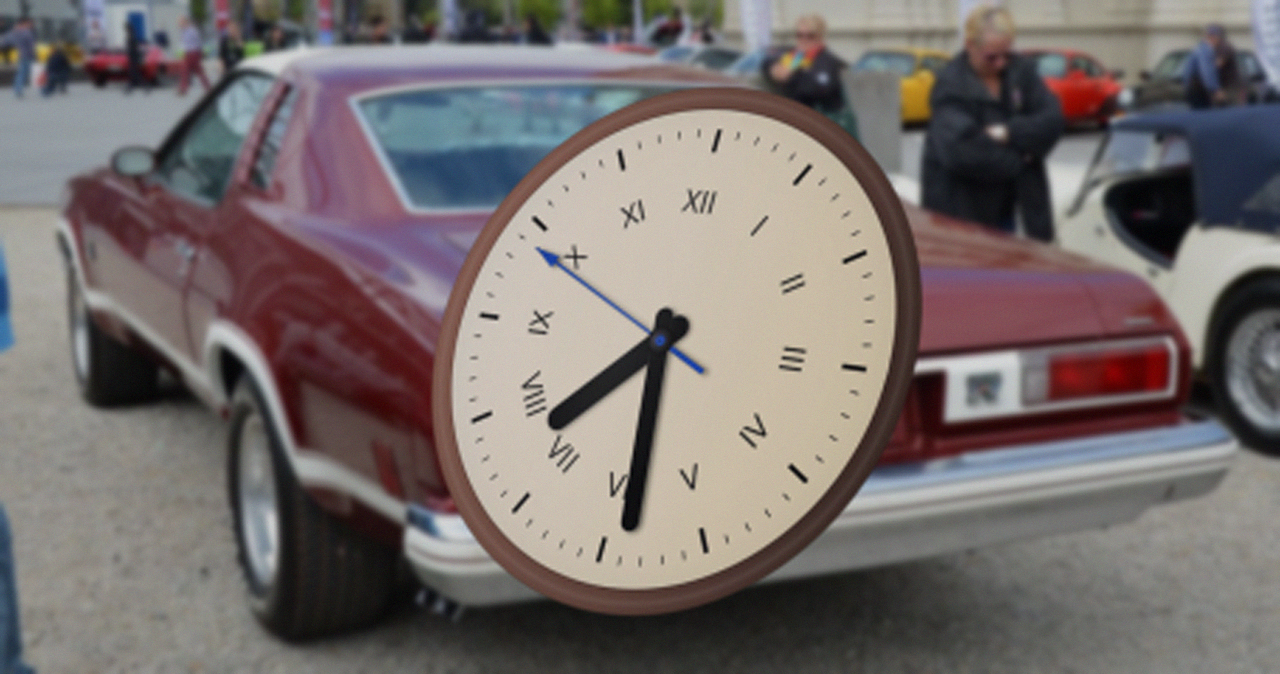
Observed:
{"hour": 7, "minute": 28, "second": 49}
